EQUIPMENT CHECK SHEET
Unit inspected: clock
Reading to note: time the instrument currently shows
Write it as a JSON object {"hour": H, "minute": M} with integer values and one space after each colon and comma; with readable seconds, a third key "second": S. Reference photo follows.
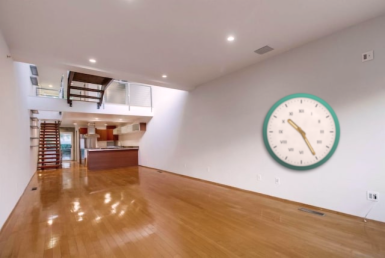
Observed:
{"hour": 10, "minute": 25}
